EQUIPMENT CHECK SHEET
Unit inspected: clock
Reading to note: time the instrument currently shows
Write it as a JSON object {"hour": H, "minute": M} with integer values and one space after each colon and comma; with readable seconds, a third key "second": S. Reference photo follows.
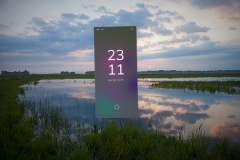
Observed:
{"hour": 23, "minute": 11}
